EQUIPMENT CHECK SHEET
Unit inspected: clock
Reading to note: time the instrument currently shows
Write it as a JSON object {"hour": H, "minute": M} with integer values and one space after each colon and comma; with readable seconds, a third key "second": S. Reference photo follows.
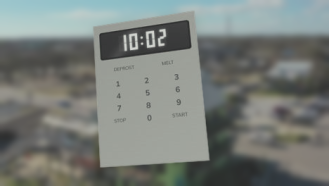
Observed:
{"hour": 10, "minute": 2}
